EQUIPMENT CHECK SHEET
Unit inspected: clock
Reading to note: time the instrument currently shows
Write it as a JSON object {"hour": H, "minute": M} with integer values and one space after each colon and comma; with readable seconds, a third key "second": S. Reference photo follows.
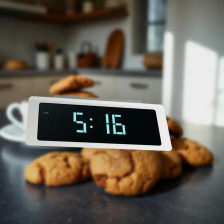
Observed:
{"hour": 5, "minute": 16}
